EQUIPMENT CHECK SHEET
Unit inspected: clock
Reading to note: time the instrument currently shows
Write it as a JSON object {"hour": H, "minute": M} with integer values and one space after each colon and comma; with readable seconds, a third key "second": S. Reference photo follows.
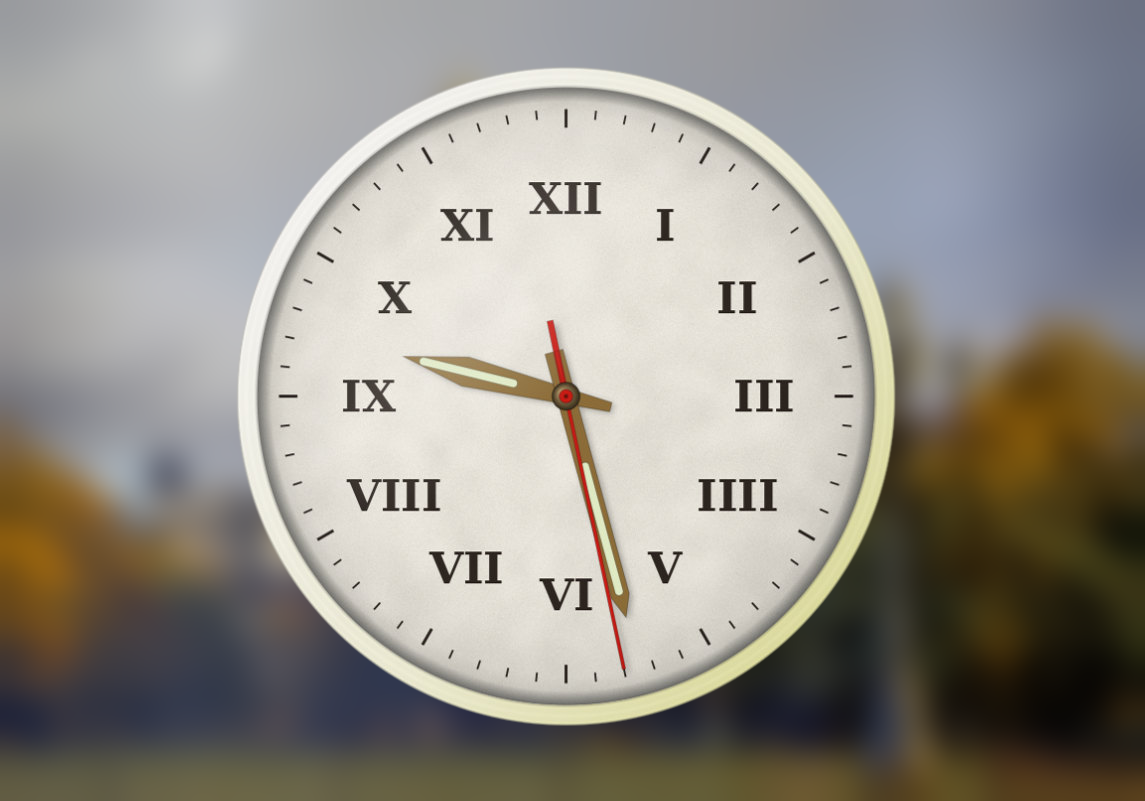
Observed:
{"hour": 9, "minute": 27, "second": 28}
